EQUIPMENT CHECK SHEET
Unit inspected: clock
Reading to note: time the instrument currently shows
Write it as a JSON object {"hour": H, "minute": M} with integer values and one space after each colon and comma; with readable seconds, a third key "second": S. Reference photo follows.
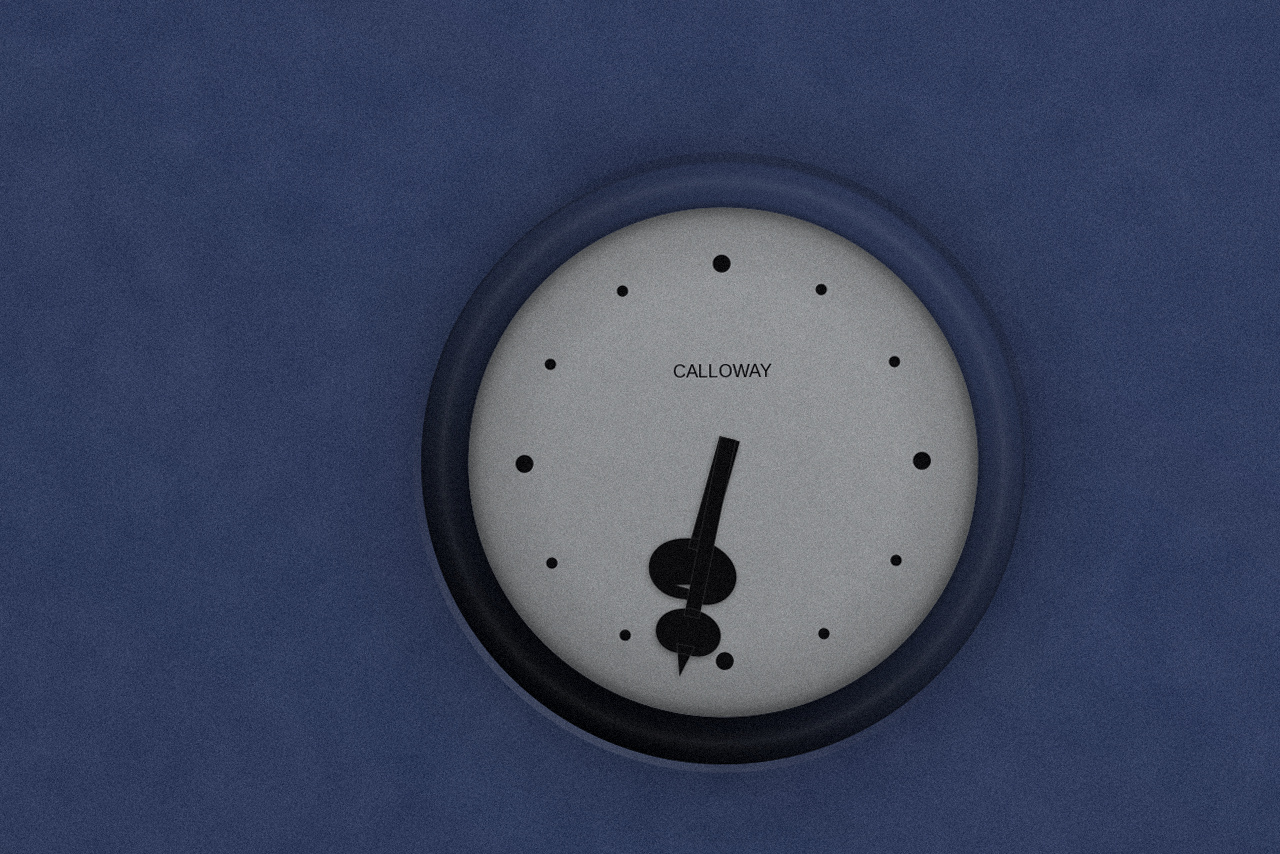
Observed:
{"hour": 6, "minute": 32}
